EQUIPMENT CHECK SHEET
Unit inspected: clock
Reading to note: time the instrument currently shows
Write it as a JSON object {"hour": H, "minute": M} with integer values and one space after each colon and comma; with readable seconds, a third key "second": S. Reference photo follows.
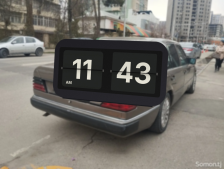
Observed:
{"hour": 11, "minute": 43}
